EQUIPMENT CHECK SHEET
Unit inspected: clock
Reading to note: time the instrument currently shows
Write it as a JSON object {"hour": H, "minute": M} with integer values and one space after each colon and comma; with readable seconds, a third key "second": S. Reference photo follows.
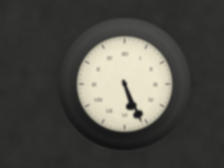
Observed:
{"hour": 5, "minute": 26}
